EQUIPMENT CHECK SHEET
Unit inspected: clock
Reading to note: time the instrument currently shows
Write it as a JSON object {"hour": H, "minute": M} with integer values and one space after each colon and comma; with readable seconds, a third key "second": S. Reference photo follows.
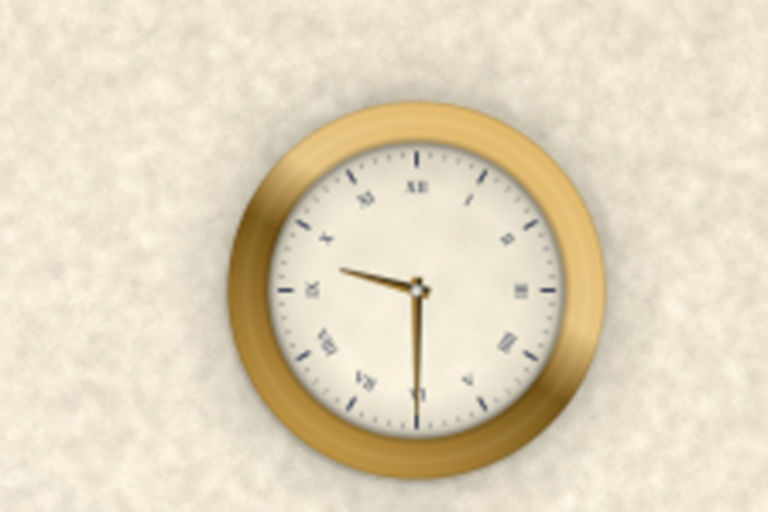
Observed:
{"hour": 9, "minute": 30}
